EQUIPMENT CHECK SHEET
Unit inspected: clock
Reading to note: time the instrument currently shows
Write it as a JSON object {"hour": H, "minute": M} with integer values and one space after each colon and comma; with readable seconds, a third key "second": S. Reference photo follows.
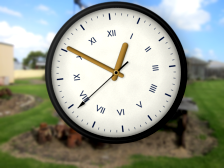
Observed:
{"hour": 12, "minute": 50, "second": 39}
